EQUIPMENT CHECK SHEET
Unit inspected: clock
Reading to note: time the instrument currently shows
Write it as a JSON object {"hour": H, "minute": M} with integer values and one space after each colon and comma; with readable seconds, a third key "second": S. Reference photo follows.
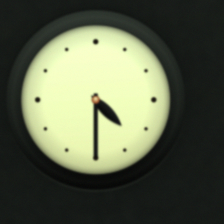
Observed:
{"hour": 4, "minute": 30}
